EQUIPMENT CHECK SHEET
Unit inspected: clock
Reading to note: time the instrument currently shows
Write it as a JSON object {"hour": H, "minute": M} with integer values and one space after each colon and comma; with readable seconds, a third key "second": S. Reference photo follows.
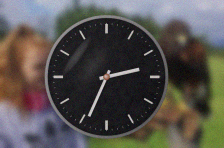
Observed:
{"hour": 2, "minute": 34}
